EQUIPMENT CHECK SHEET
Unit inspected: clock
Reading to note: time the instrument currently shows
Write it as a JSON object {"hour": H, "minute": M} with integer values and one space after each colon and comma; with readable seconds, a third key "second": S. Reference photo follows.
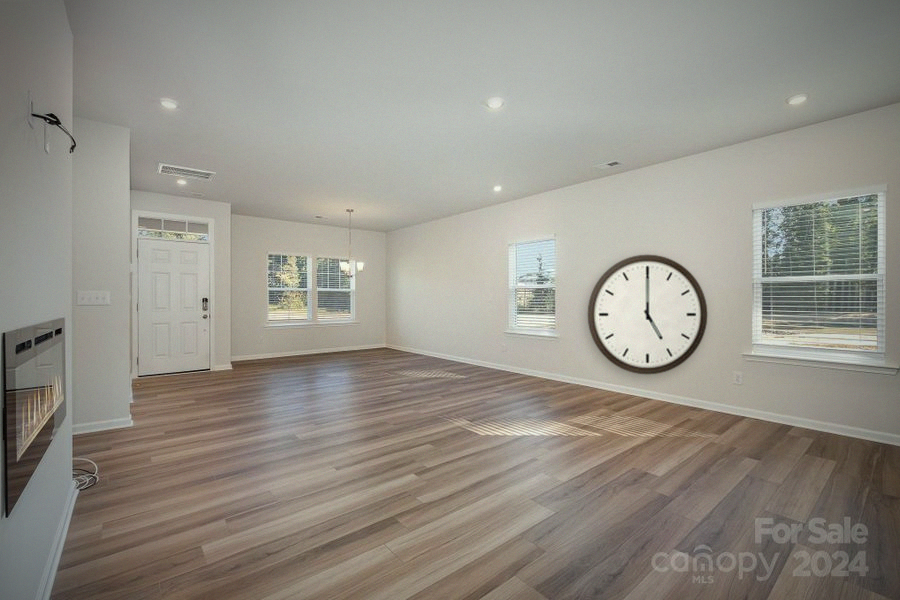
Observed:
{"hour": 5, "minute": 0}
